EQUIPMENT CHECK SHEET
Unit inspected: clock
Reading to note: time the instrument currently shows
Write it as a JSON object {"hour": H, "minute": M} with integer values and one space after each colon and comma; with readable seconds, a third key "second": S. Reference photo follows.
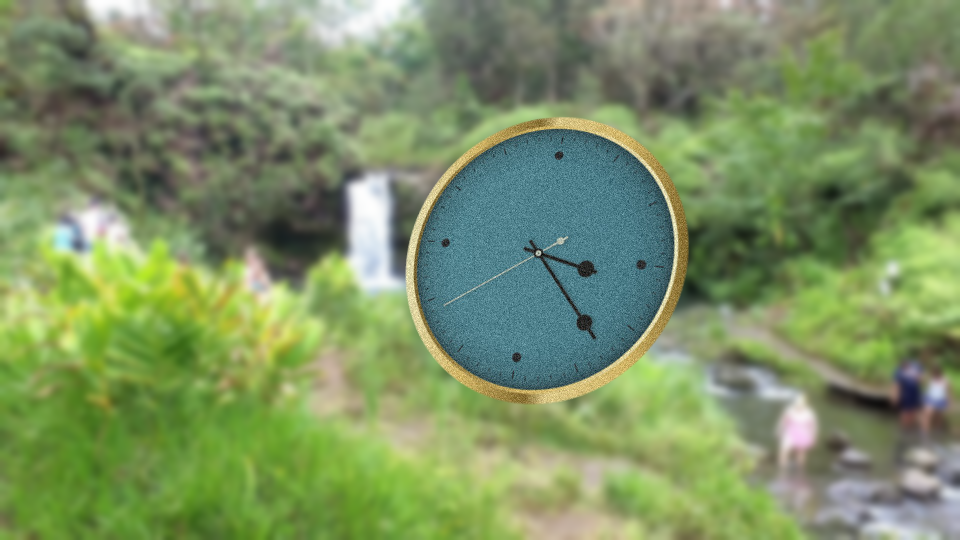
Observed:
{"hour": 3, "minute": 22, "second": 39}
